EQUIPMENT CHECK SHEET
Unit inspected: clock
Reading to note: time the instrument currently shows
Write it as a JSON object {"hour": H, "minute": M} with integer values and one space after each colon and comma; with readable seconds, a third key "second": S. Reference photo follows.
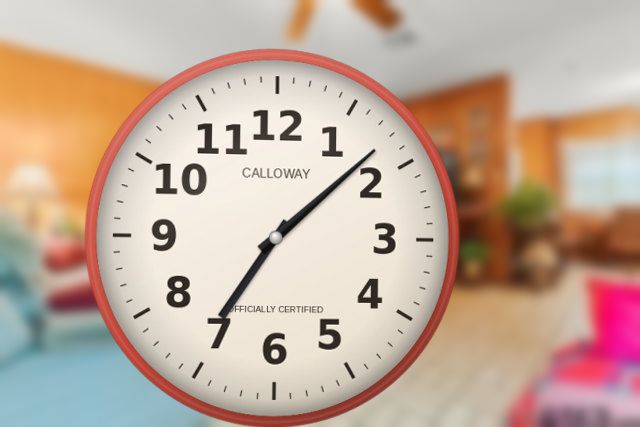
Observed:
{"hour": 7, "minute": 8}
